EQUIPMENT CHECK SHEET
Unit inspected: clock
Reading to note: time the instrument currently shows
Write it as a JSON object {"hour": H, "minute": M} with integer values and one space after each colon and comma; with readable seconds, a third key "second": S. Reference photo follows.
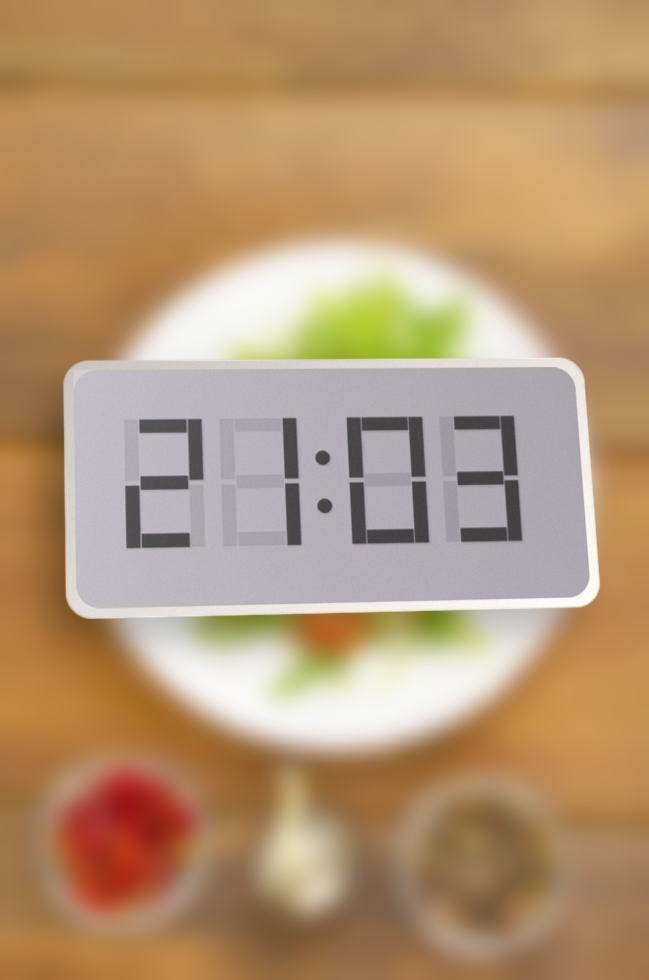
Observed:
{"hour": 21, "minute": 3}
